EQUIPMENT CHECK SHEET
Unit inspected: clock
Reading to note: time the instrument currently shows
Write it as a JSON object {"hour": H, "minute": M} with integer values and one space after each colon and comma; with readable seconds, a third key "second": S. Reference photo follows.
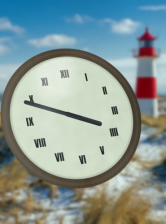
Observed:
{"hour": 3, "minute": 49}
